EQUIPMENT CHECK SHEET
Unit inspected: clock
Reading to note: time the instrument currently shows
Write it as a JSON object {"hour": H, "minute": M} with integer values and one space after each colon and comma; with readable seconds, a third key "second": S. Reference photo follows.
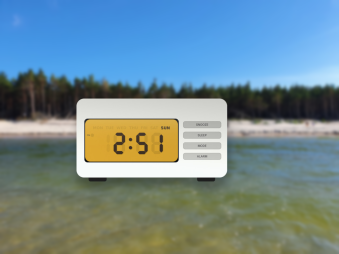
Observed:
{"hour": 2, "minute": 51}
